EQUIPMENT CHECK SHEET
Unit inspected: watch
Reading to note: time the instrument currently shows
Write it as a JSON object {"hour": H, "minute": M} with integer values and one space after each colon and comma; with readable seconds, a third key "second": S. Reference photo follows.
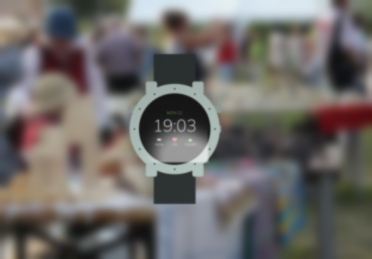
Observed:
{"hour": 19, "minute": 3}
